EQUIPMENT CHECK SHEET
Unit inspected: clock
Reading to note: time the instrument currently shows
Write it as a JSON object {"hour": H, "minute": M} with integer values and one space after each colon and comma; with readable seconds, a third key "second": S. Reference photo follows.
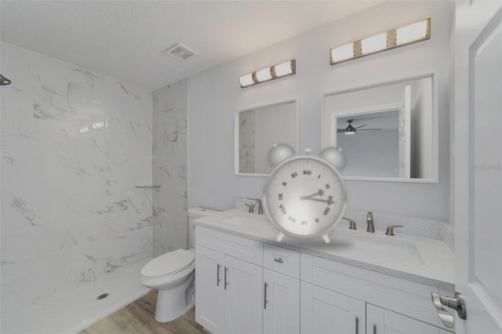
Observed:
{"hour": 2, "minute": 16}
